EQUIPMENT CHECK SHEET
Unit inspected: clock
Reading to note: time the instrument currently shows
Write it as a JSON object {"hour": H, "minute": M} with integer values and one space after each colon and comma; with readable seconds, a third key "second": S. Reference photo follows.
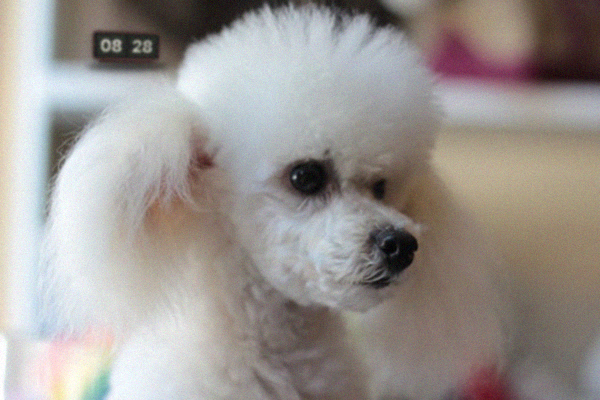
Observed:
{"hour": 8, "minute": 28}
